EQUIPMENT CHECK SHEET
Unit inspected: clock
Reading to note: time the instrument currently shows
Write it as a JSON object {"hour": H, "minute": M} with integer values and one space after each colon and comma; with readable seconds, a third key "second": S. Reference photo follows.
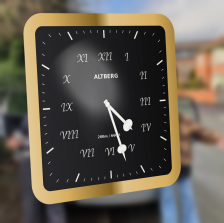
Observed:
{"hour": 4, "minute": 27}
